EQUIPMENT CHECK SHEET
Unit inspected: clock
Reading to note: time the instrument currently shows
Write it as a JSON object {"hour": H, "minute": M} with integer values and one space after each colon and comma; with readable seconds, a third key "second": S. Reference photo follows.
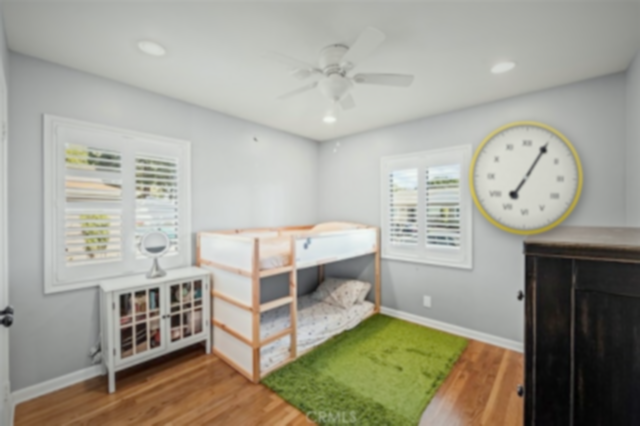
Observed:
{"hour": 7, "minute": 5}
